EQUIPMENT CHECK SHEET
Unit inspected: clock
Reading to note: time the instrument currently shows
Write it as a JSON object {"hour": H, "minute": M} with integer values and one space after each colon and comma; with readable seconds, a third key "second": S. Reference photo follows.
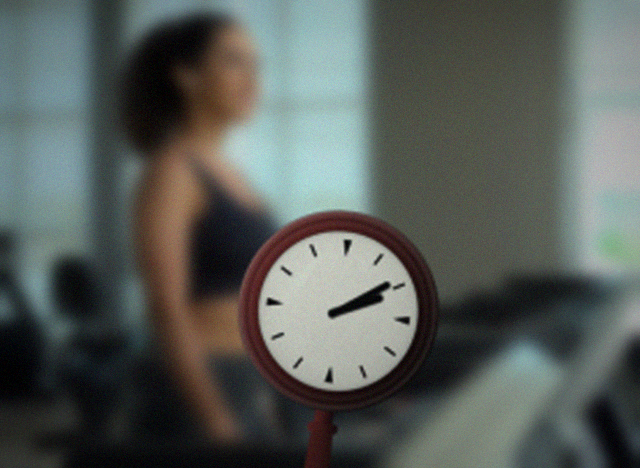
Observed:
{"hour": 2, "minute": 9}
